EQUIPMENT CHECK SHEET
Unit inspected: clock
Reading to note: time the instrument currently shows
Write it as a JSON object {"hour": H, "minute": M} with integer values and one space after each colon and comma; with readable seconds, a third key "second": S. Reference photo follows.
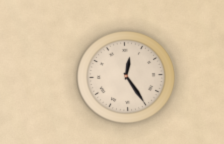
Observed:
{"hour": 12, "minute": 25}
